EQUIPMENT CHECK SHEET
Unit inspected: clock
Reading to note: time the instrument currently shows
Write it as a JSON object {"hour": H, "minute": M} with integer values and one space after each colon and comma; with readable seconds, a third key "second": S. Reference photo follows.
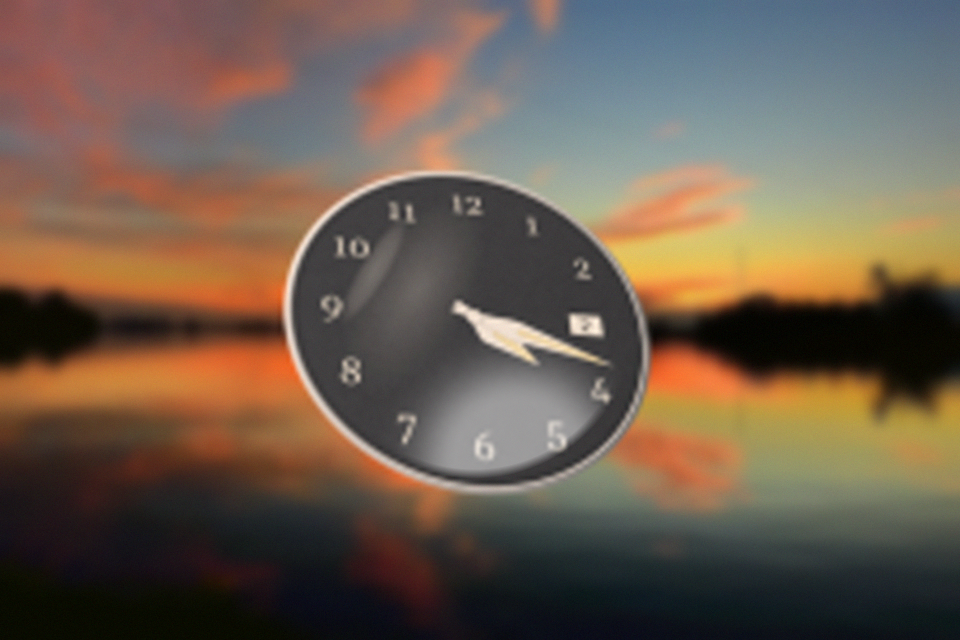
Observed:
{"hour": 4, "minute": 18}
